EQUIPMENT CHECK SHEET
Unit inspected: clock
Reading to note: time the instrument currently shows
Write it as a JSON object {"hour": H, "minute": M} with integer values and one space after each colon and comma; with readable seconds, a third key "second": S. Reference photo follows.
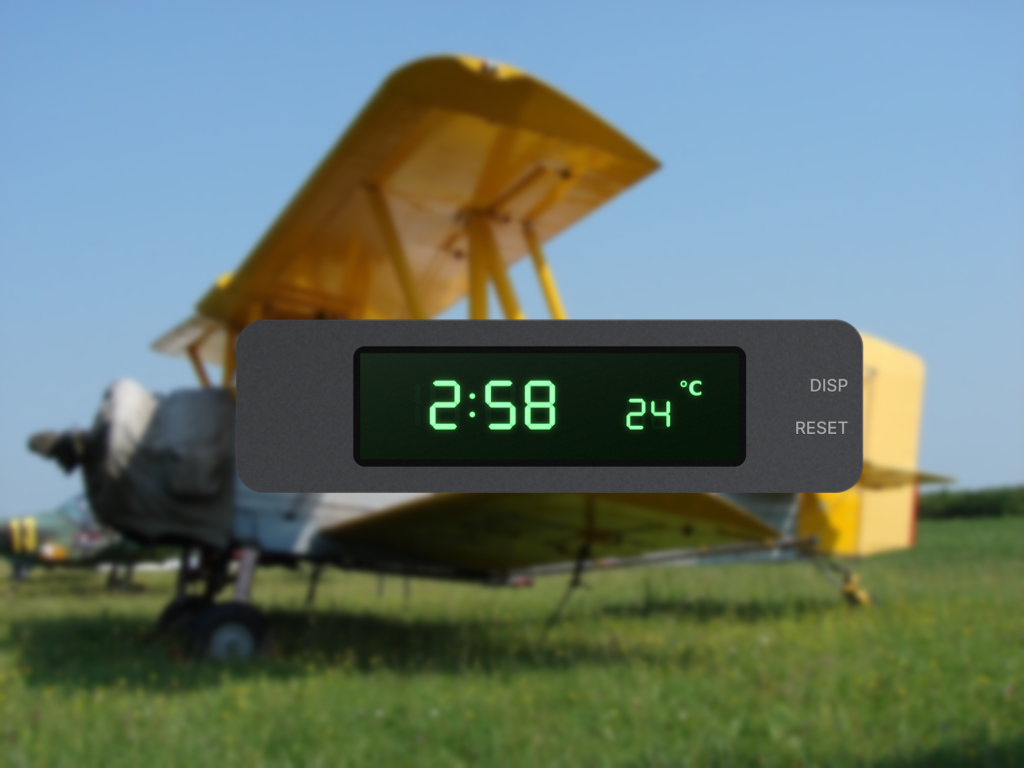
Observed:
{"hour": 2, "minute": 58}
